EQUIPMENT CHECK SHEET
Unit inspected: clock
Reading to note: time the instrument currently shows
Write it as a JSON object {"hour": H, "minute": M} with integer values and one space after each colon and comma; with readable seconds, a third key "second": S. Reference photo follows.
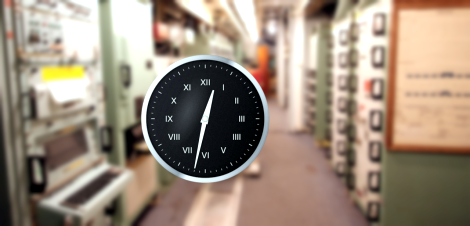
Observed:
{"hour": 12, "minute": 32}
